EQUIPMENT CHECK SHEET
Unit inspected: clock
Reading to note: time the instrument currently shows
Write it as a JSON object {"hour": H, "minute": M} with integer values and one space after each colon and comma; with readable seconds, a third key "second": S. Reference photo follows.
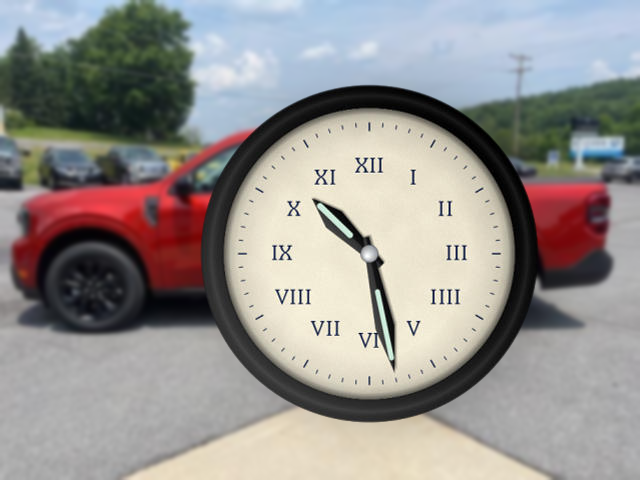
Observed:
{"hour": 10, "minute": 28}
